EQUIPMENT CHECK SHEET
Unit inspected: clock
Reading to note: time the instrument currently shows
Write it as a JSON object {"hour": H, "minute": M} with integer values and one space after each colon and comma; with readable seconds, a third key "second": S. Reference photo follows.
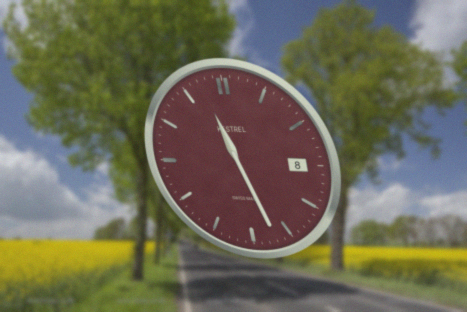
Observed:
{"hour": 11, "minute": 27}
